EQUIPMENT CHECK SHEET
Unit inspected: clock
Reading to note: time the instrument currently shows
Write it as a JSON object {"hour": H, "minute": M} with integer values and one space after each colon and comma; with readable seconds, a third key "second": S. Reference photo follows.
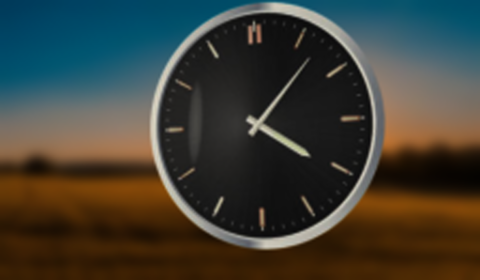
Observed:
{"hour": 4, "minute": 7}
